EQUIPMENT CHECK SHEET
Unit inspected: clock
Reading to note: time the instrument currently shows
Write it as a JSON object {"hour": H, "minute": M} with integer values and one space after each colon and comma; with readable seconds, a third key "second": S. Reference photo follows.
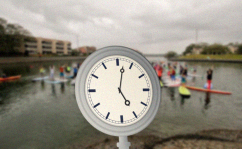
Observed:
{"hour": 5, "minute": 2}
